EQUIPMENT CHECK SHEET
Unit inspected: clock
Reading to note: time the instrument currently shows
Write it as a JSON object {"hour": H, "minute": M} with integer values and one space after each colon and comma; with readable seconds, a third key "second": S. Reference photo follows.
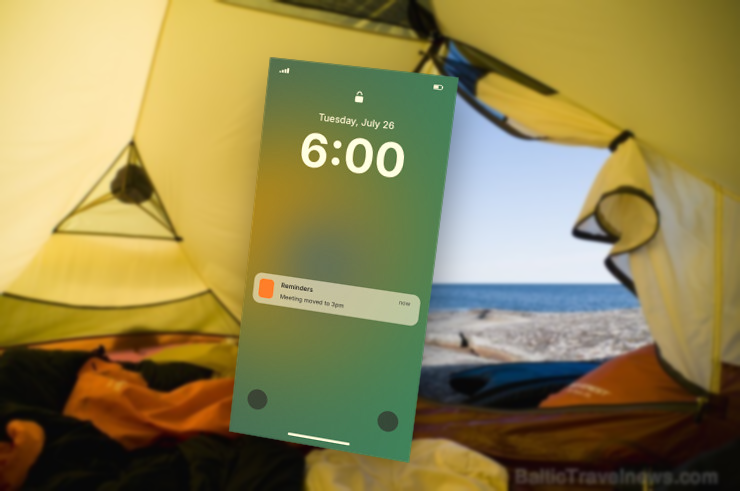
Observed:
{"hour": 6, "minute": 0}
